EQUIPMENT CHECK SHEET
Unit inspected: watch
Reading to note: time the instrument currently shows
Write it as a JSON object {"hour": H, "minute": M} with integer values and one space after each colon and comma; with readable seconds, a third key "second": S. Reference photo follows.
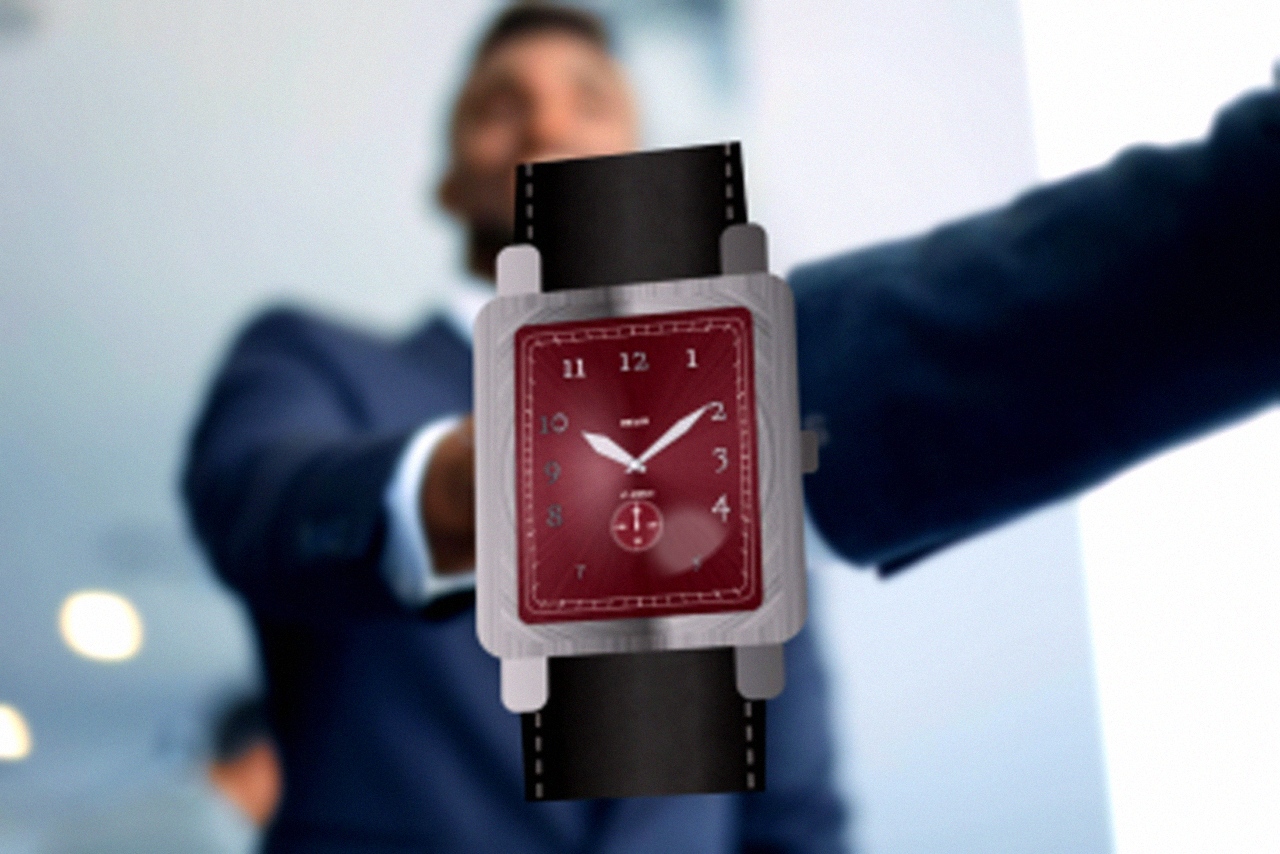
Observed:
{"hour": 10, "minute": 9}
